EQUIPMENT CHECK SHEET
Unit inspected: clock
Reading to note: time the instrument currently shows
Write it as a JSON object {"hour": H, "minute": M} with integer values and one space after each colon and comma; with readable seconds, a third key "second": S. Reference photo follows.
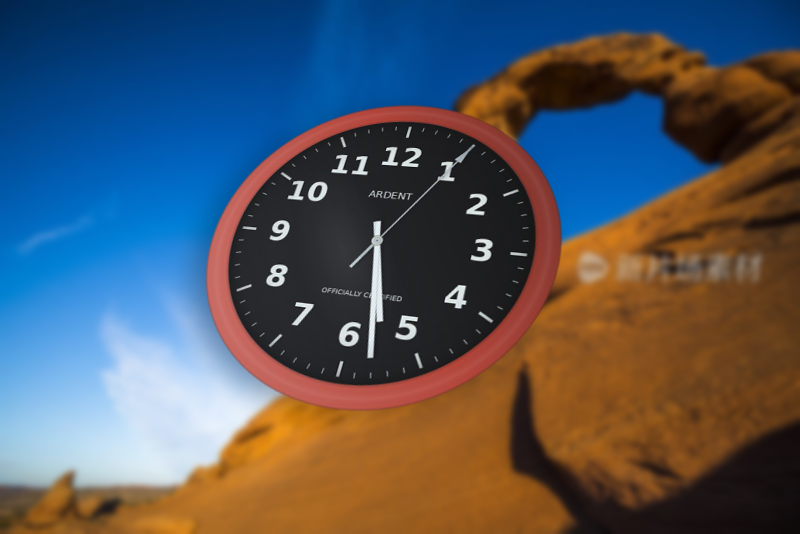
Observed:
{"hour": 5, "minute": 28, "second": 5}
